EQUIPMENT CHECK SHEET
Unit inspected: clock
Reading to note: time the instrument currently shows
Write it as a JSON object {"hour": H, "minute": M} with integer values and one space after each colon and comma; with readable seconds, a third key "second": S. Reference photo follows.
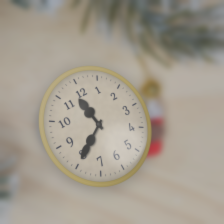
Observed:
{"hour": 11, "minute": 40}
